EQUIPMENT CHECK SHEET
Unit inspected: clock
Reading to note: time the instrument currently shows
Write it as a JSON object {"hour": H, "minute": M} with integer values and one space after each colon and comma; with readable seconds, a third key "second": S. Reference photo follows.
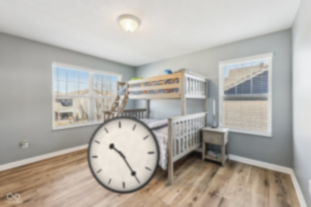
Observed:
{"hour": 10, "minute": 25}
